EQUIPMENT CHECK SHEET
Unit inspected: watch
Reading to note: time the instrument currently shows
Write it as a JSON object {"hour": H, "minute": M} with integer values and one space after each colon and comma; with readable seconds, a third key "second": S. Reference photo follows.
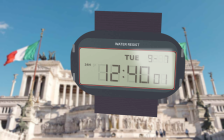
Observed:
{"hour": 12, "minute": 40, "second": 1}
